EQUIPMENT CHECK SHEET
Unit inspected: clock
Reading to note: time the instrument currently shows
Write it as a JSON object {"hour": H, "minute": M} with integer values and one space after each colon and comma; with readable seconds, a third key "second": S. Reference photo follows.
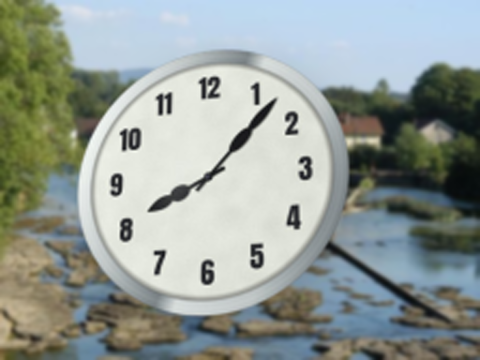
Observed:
{"hour": 8, "minute": 7}
